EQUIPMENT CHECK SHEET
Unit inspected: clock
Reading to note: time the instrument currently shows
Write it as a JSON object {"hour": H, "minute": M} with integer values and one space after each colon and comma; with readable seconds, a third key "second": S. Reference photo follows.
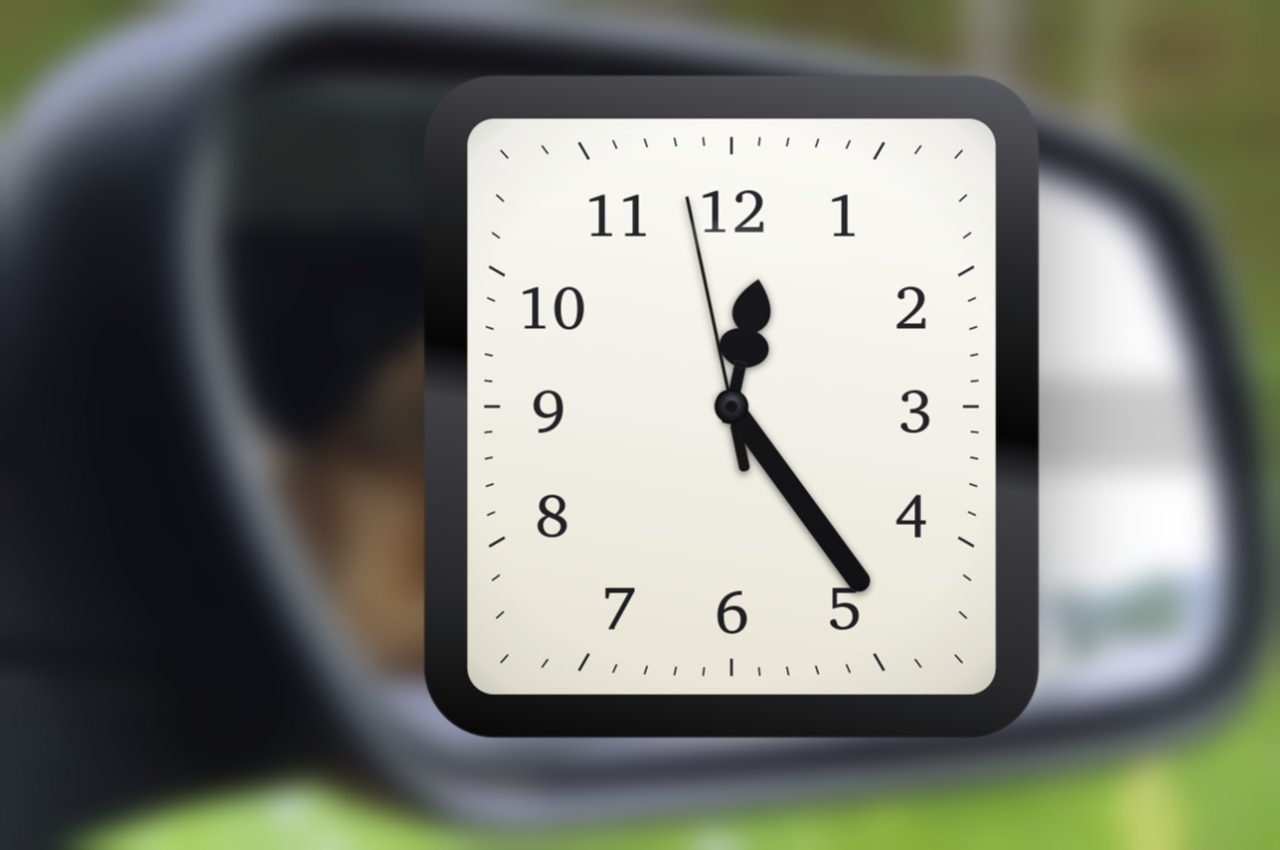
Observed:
{"hour": 12, "minute": 23, "second": 58}
